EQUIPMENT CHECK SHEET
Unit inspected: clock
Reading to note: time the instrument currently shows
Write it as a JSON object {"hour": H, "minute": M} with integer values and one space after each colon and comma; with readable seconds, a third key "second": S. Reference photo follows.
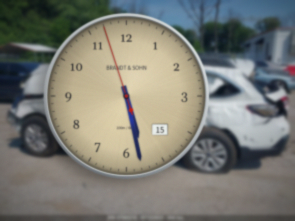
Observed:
{"hour": 5, "minute": 27, "second": 57}
